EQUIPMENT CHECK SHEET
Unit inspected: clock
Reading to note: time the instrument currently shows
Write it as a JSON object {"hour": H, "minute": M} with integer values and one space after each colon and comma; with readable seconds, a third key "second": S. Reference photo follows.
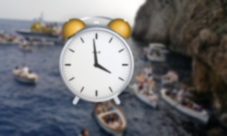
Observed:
{"hour": 3, "minute": 59}
